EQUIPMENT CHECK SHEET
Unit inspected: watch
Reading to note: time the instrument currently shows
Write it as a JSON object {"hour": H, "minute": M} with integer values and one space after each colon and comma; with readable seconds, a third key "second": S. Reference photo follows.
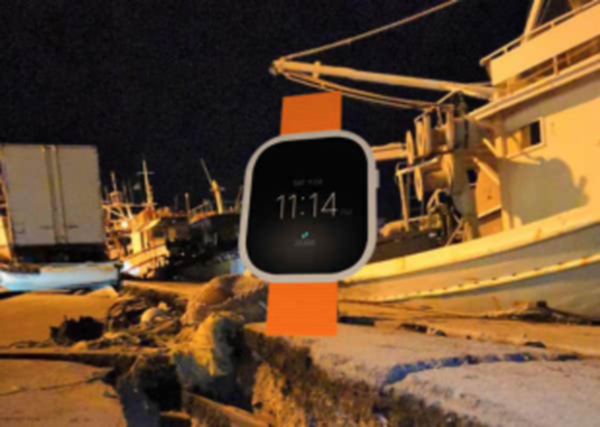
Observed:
{"hour": 11, "minute": 14}
